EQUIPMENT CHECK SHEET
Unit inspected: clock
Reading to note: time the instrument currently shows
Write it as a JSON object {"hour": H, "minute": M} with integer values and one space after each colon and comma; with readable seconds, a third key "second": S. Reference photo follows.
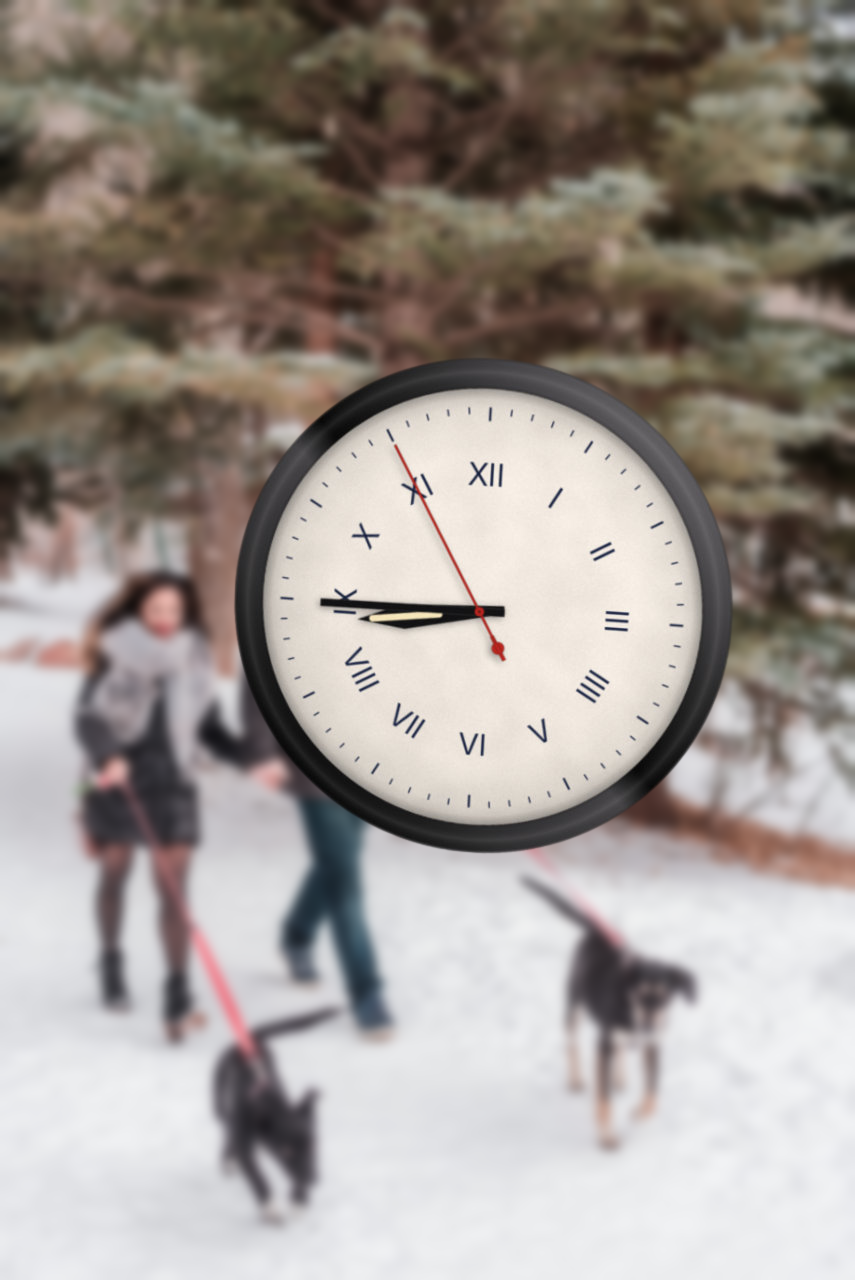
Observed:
{"hour": 8, "minute": 44, "second": 55}
